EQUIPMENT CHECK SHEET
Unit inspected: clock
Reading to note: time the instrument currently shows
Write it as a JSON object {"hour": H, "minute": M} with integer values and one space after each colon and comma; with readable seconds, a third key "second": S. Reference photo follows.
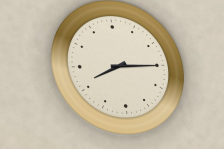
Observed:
{"hour": 8, "minute": 15}
